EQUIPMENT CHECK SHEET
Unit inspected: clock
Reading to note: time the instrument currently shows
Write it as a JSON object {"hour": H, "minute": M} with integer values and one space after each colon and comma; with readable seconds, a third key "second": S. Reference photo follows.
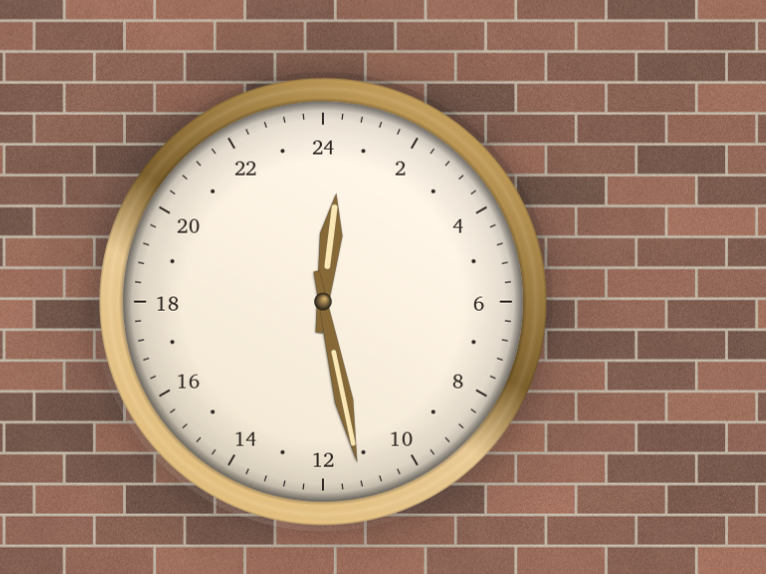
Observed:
{"hour": 0, "minute": 28}
